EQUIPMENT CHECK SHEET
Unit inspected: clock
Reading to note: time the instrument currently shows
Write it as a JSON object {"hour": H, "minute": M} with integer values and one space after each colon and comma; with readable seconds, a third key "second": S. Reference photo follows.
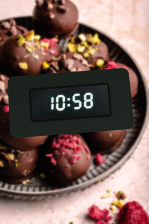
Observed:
{"hour": 10, "minute": 58}
